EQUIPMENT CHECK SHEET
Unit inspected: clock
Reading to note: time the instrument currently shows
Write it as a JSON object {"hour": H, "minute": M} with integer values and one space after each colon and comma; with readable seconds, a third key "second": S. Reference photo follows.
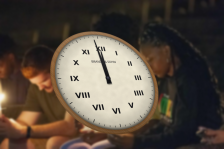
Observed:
{"hour": 11, "minute": 59}
